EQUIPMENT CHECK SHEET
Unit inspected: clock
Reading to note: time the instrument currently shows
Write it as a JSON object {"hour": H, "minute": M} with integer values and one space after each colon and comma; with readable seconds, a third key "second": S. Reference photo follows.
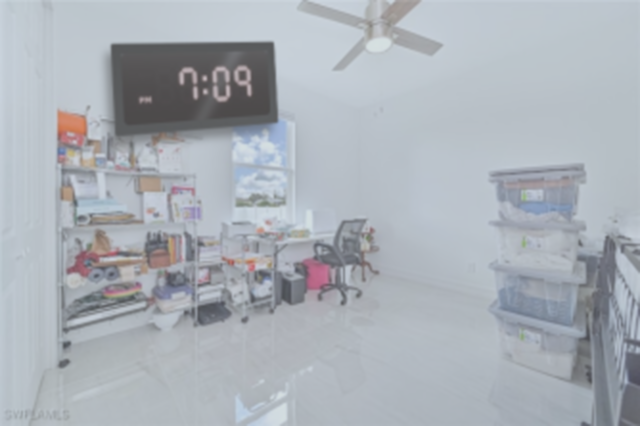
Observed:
{"hour": 7, "minute": 9}
